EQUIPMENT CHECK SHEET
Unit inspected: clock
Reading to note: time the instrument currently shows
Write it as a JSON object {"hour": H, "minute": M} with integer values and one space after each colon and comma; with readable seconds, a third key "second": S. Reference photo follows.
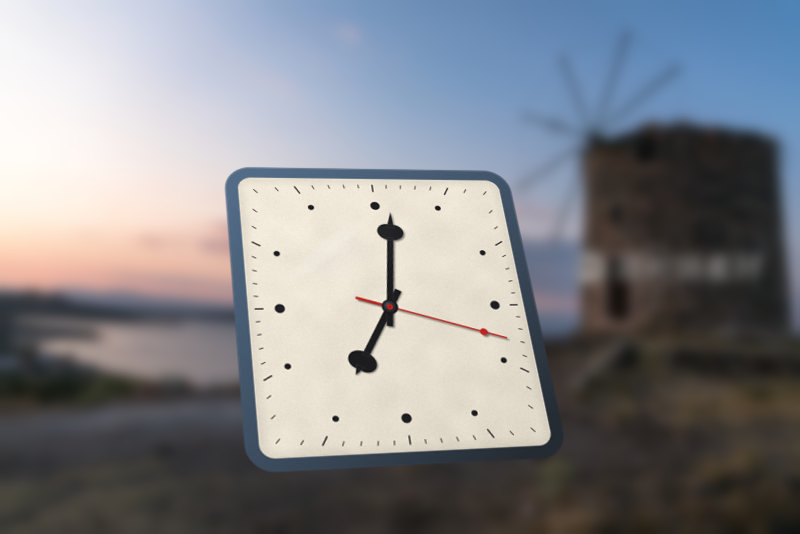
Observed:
{"hour": 7, "minute": 1, "second": 18}
